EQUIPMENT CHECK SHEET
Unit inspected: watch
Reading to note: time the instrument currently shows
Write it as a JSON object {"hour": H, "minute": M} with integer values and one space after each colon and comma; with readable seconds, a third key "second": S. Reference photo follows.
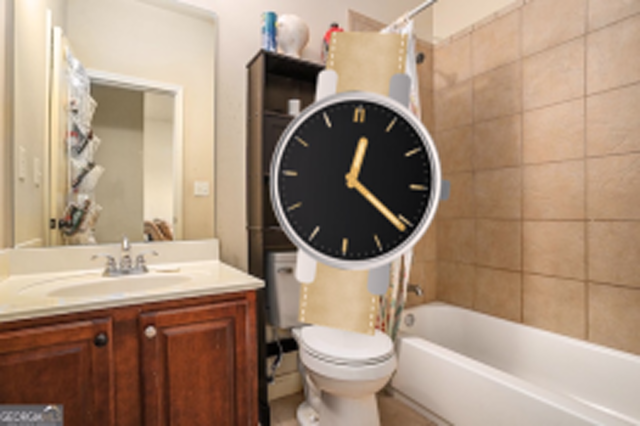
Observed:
{"hour": 12, "minute": 21}
